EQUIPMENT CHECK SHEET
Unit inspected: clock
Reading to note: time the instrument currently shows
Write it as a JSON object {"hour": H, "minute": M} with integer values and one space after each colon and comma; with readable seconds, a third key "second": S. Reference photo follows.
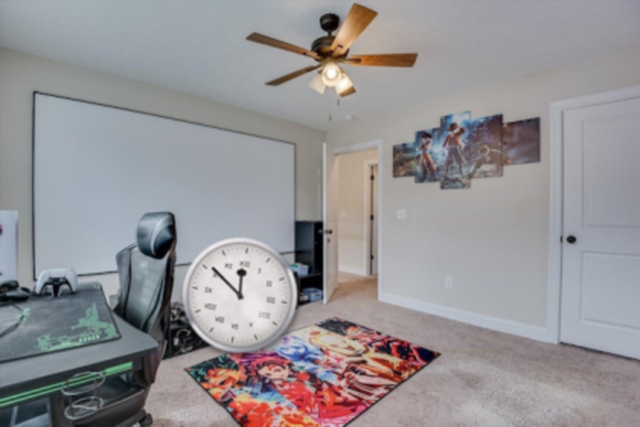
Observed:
{"hour": 11, "minute": 51}
